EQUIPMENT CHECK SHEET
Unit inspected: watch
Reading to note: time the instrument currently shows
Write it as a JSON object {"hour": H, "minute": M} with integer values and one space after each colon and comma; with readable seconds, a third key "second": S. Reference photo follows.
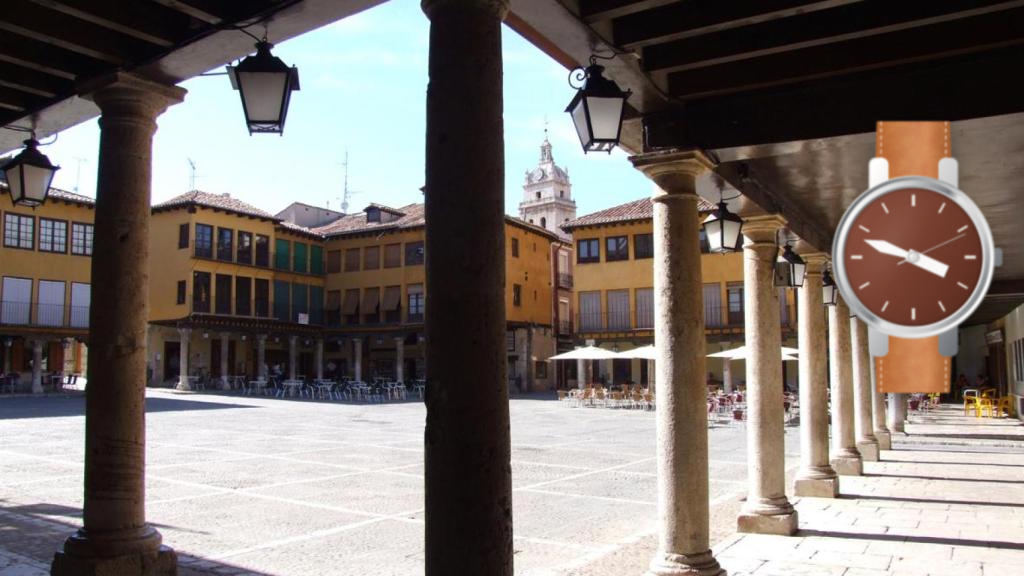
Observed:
{"hour": 3, "minute": 48, "second": 11}
